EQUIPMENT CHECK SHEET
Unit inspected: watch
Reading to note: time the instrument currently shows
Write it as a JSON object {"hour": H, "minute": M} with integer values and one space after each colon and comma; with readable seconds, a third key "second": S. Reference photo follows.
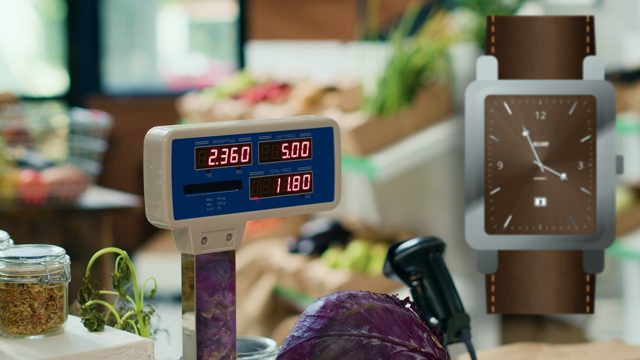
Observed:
{"hour": 3, "minute": 56}
